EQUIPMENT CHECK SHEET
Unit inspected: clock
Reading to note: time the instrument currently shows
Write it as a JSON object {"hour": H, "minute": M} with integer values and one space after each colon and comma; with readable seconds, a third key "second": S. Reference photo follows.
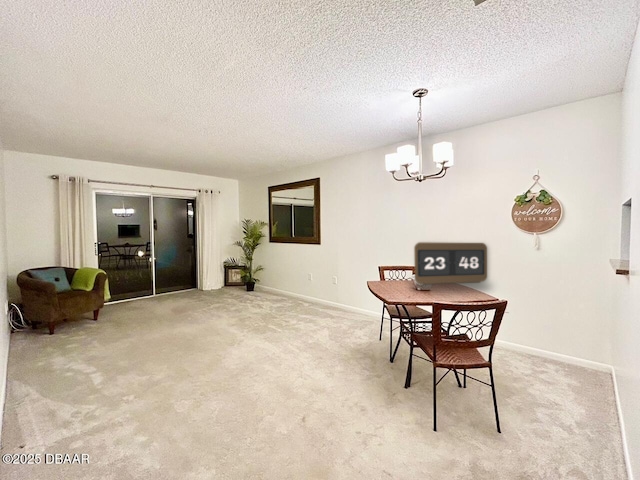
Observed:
{"hour": 23, "minute": 48}
